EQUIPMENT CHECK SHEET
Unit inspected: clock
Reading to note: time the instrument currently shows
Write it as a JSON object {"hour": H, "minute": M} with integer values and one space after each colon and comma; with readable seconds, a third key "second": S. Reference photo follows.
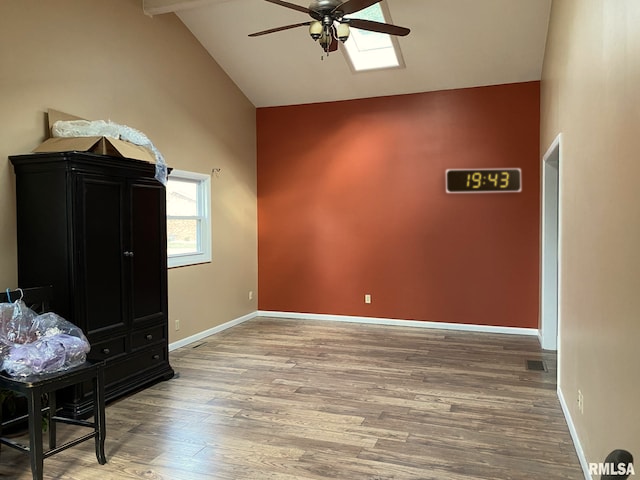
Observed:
{"hour": 19, "minute": 43}
